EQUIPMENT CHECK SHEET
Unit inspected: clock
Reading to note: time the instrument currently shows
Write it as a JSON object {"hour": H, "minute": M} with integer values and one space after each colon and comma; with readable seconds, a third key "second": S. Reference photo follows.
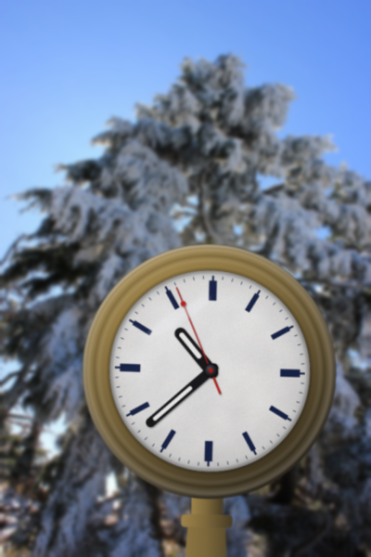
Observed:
{"hour": 10, "minute": 37, "second": 56}
